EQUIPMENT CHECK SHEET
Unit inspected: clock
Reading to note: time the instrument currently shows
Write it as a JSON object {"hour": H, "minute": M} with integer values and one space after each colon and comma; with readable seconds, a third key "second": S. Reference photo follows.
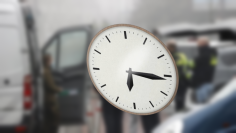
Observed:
{"hour": 6, "minute": 16}
